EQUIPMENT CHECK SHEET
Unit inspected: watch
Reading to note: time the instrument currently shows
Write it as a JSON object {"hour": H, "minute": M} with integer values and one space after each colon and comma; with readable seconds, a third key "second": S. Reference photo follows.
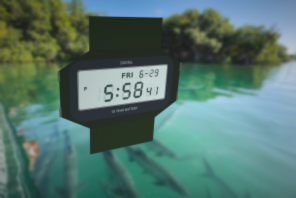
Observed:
{"hour": 5, "minute": 58, "second": 41}
